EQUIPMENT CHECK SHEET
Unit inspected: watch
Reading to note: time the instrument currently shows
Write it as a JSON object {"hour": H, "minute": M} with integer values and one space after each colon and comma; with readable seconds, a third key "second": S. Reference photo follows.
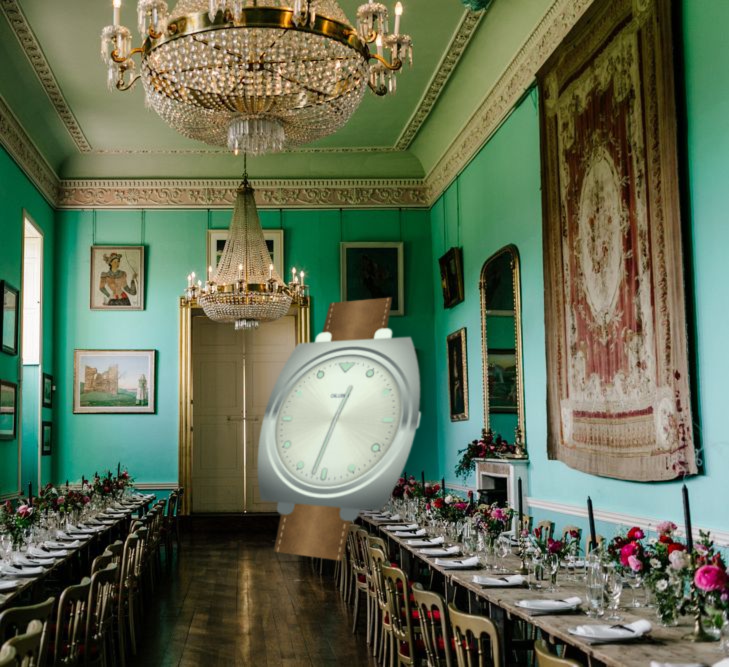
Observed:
{"hour": 12, "minute": 32}
